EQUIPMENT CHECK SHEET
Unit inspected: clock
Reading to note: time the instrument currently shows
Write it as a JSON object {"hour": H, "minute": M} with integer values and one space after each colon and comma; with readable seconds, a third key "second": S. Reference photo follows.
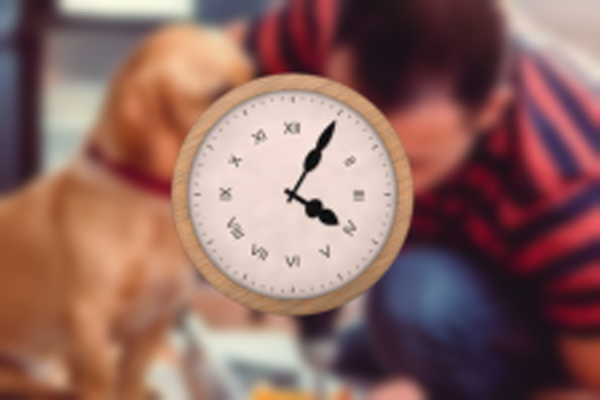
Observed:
{"hour": 4, "minute": 5}
